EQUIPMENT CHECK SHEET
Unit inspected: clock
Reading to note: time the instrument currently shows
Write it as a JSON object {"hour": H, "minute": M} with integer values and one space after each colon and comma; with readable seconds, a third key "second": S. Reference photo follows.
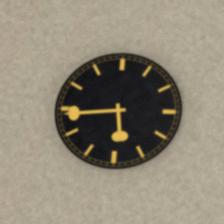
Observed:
{"hour": 5, "minute": 44}
